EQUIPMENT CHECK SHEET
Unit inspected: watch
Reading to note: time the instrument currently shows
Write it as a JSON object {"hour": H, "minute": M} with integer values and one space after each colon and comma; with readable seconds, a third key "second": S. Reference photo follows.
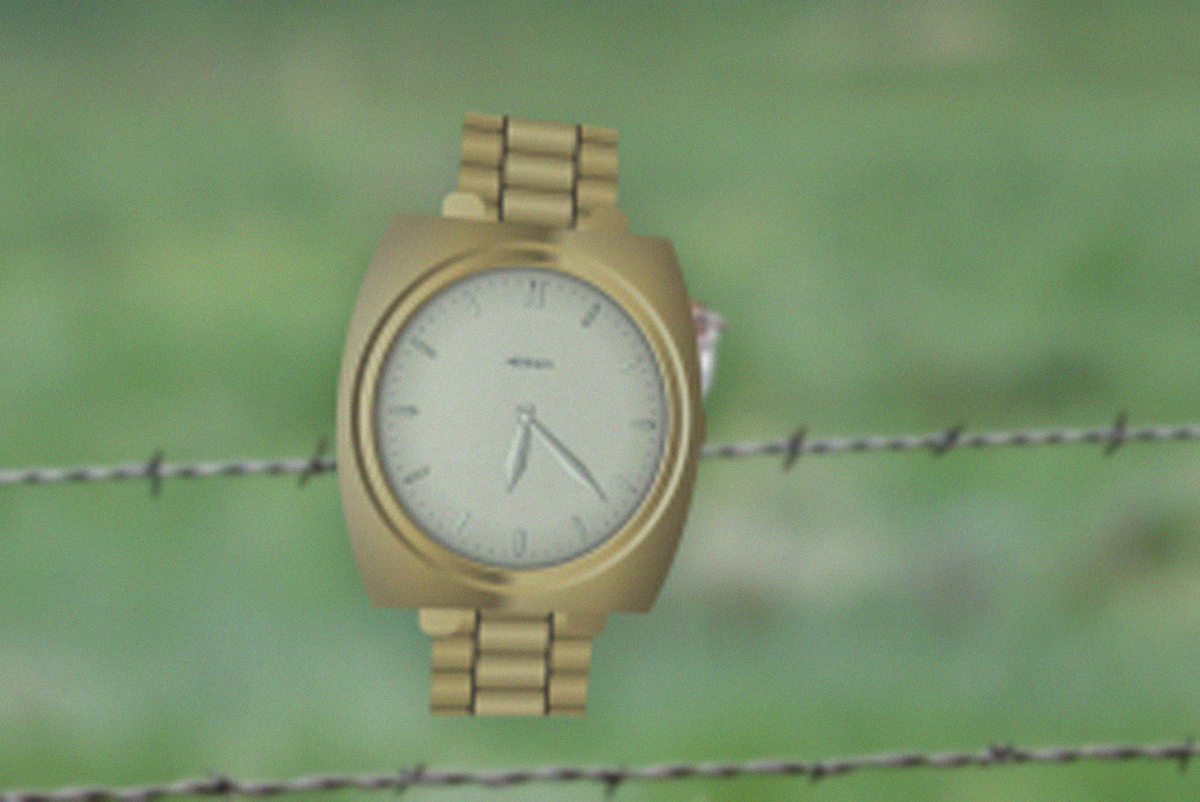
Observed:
{"hour": 6, "minute": 22}
